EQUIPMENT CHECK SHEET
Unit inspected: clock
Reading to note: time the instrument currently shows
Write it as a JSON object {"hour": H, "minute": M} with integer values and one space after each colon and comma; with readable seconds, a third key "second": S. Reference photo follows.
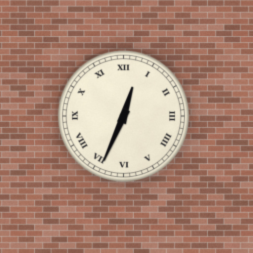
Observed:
{"hour": 12, "minute": 34}
